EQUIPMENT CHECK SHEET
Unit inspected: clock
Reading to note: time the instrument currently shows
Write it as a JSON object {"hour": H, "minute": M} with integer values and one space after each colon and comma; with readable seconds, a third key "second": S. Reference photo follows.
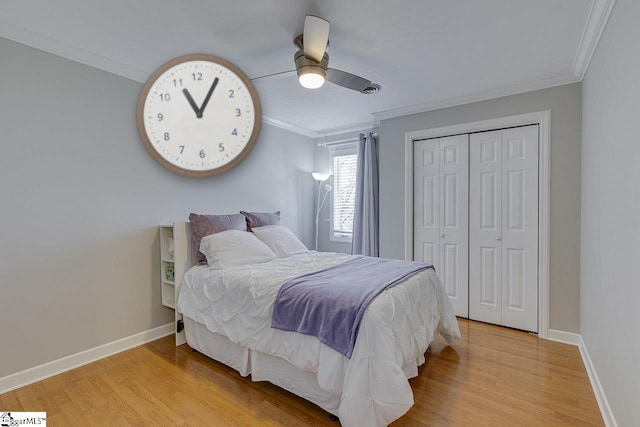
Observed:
{"hour": 11, "minute": 5}
